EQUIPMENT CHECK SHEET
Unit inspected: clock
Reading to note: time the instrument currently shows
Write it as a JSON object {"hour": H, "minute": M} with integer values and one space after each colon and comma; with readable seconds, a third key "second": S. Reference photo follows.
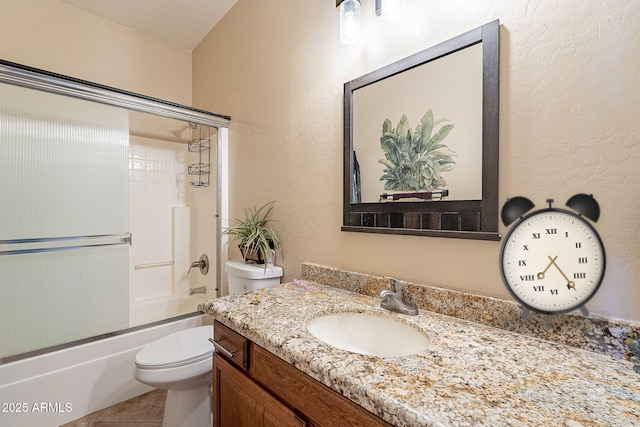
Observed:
{"hour": 7, "minute": 24}
